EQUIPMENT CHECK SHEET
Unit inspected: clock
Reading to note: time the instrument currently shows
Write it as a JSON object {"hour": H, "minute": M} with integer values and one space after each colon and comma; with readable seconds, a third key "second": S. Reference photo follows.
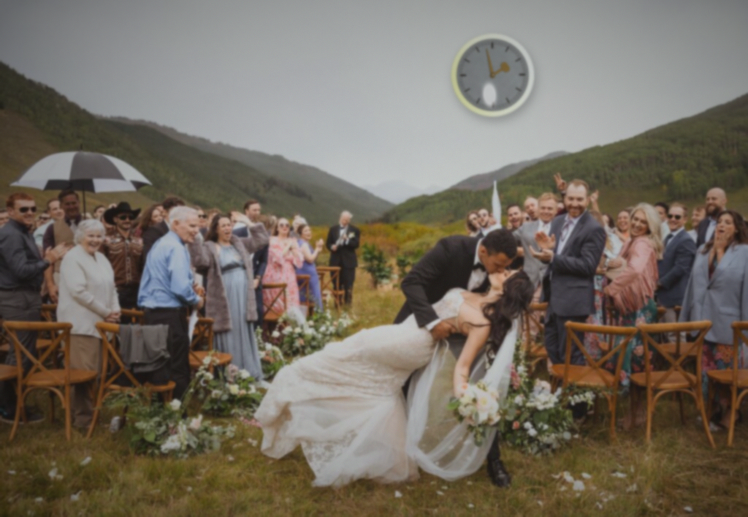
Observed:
{"hour": 1, "minute": 58}
